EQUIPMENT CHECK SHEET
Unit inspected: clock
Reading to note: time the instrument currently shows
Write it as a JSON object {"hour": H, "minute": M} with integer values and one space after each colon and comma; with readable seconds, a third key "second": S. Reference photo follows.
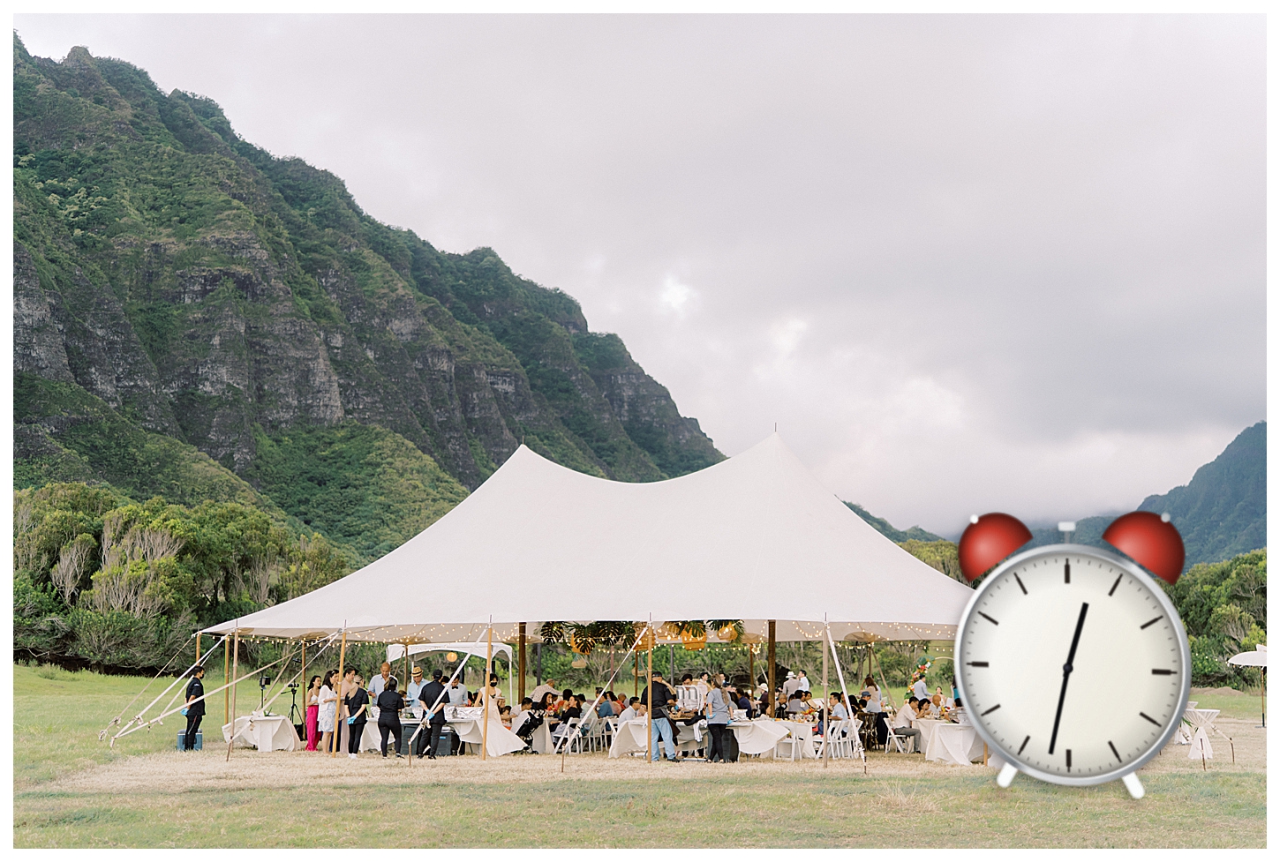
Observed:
{"hour": 12, "minute": 32}
